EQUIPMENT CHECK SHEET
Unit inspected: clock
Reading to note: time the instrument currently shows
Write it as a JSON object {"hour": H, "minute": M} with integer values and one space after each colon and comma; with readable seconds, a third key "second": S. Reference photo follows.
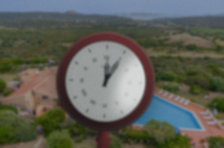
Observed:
{"hour": 12, "minute": 5}
